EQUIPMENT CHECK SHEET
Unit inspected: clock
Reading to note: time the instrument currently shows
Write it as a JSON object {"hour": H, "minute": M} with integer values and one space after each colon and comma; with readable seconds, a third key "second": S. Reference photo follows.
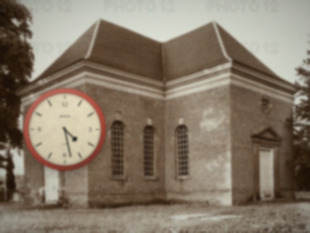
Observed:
{"hour": 4, "minute": 28}
